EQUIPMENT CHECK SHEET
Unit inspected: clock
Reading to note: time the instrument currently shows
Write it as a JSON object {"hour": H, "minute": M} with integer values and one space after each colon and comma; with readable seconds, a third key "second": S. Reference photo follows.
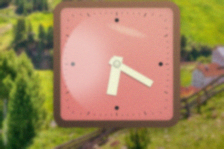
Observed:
{"hour": 6, "minute": 20}
